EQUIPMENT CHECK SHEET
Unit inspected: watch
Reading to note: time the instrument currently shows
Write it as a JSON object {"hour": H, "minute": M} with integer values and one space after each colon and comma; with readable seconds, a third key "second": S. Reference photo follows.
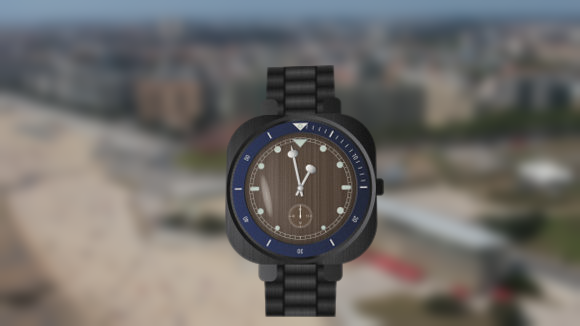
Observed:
{"hour": 12, "minute": 58}
